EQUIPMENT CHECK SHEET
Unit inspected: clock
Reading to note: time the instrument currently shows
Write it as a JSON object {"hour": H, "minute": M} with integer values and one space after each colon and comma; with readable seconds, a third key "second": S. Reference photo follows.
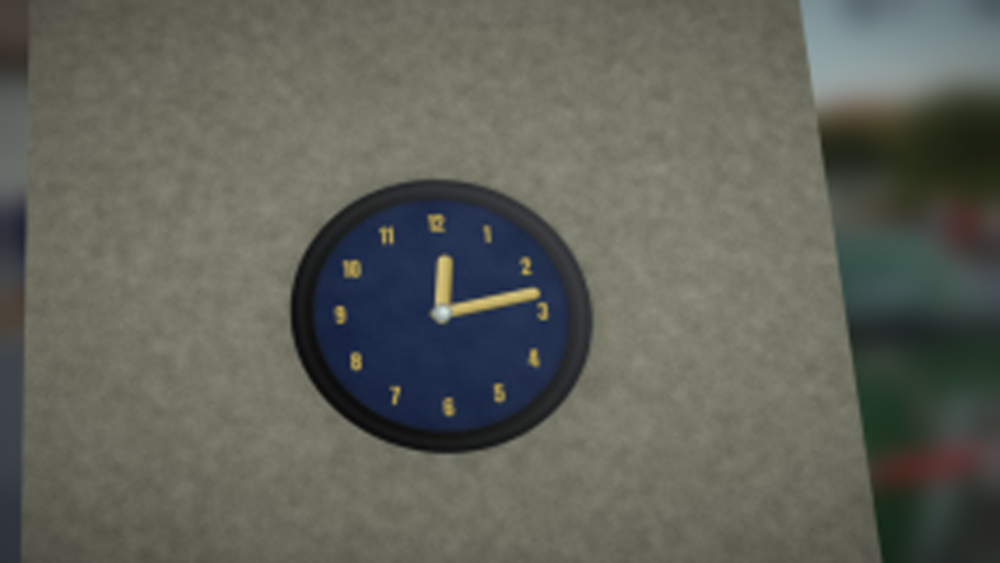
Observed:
{"hour": 12, "minute": 13}
